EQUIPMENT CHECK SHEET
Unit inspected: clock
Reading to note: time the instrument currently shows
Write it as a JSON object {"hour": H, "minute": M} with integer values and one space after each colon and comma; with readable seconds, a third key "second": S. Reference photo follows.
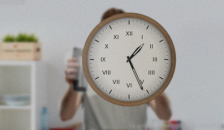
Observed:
{"hour": 1, "minute": 26}
